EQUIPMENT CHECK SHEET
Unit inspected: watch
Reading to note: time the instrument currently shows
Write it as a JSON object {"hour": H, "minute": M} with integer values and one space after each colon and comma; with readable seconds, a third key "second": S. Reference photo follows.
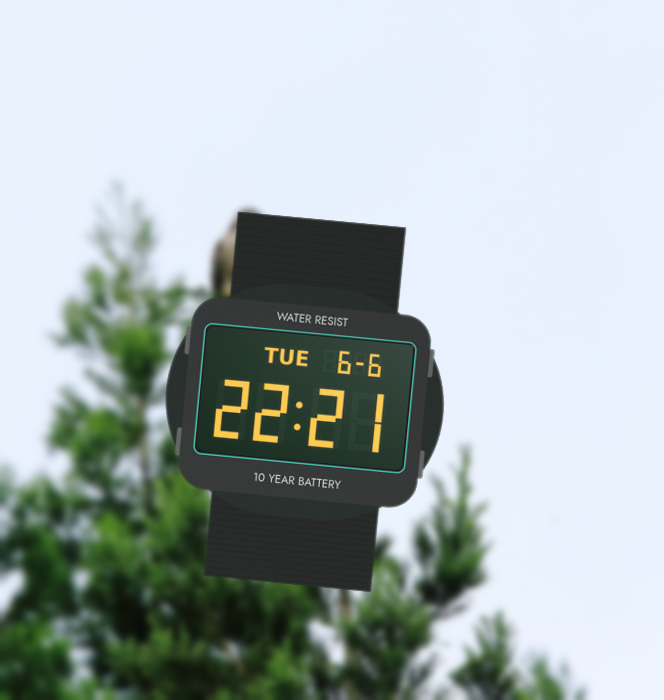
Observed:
{"hour": 22, "minute": 21}
